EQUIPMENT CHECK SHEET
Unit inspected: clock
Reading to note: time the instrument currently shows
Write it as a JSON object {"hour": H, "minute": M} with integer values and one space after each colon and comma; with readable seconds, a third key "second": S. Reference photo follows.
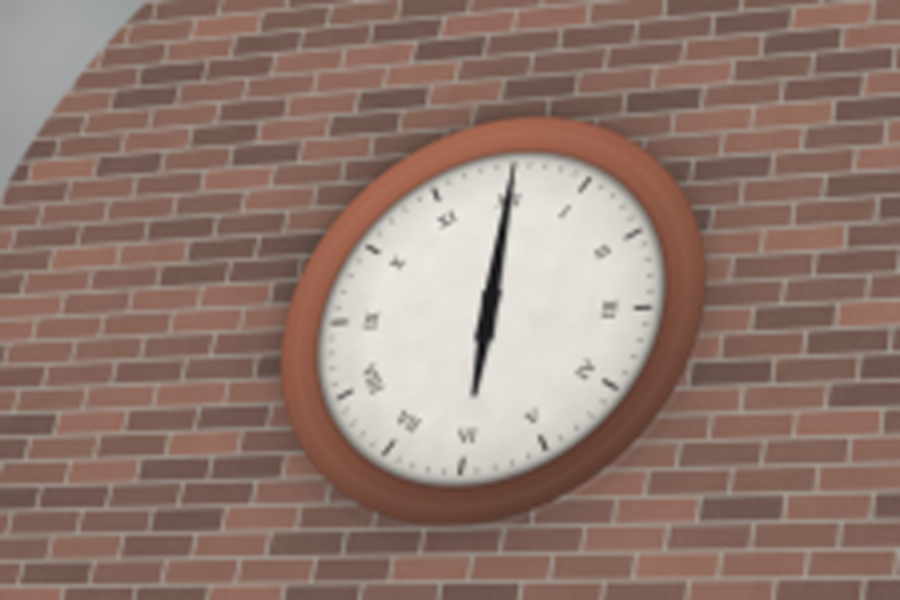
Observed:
{"hour": 6, "minute": 0}
